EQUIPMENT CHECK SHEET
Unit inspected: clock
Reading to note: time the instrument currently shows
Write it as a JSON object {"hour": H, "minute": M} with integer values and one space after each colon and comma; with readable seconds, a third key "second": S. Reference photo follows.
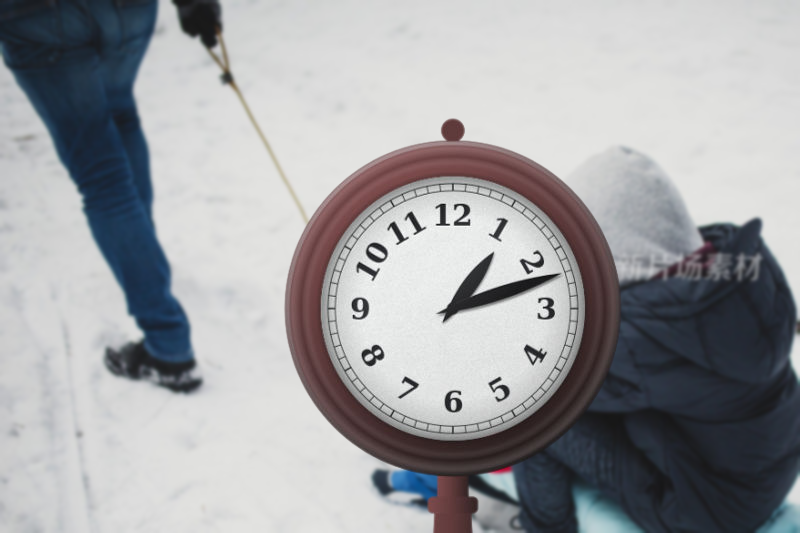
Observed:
{"hour": 1, "minute": 12}
